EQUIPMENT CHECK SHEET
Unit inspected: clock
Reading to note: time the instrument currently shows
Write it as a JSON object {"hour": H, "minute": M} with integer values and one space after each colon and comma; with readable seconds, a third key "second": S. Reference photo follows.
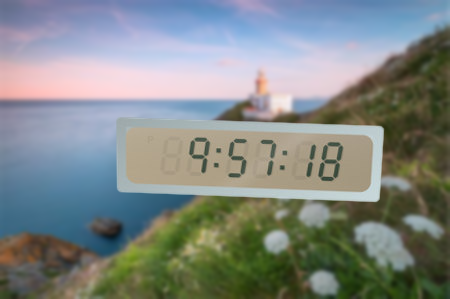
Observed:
{"hour": 9, "minute": 57, "second": 18}
